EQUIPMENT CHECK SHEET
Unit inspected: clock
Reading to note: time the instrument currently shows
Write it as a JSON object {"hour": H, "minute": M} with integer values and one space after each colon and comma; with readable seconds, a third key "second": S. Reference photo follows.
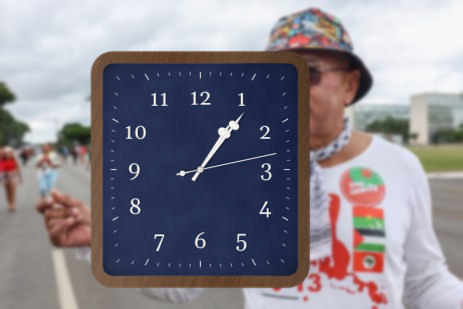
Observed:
{"hour": 1, "minute": 6, "second": 13}
